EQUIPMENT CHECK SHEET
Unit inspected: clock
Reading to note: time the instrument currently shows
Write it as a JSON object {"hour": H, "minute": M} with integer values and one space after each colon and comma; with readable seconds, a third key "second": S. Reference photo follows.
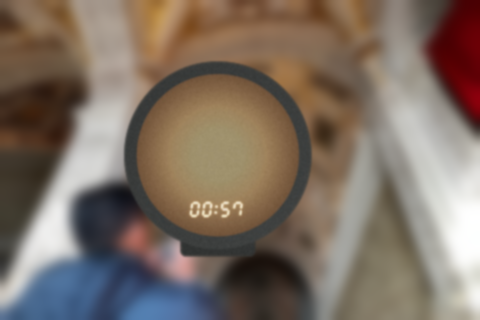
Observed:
{"hour": 0, "minute": 57}
